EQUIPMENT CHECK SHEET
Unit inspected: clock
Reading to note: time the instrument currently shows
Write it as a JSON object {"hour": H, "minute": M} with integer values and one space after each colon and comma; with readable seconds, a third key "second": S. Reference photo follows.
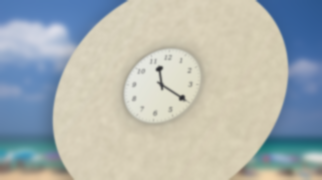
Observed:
{"hour": 11, "minute": 20}
